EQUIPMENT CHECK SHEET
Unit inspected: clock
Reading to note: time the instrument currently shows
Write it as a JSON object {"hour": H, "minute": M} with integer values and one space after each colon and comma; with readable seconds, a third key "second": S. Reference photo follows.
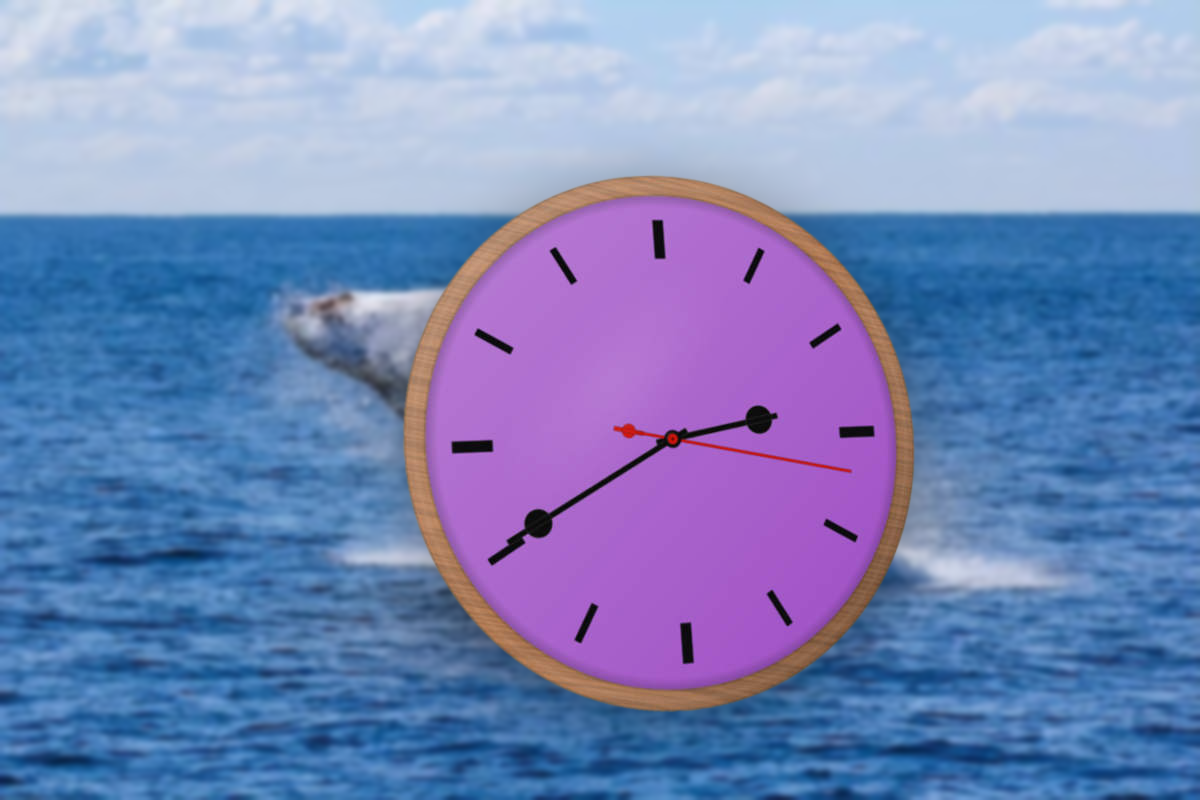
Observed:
{"hour": 2, "minute": 40, "second": 17}
